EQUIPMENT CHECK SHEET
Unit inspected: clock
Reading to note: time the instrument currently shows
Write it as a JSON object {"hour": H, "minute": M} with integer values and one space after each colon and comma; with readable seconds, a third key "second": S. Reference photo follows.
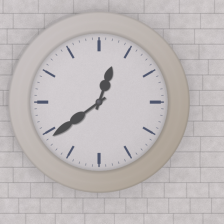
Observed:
{"hour": 12, "minute": 39}
